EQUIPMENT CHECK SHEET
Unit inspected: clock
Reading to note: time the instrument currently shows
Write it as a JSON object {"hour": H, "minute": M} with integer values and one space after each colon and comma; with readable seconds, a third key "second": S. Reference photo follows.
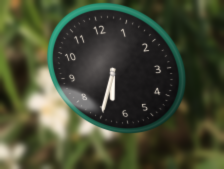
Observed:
{"hour": 6, "minute": 35}
